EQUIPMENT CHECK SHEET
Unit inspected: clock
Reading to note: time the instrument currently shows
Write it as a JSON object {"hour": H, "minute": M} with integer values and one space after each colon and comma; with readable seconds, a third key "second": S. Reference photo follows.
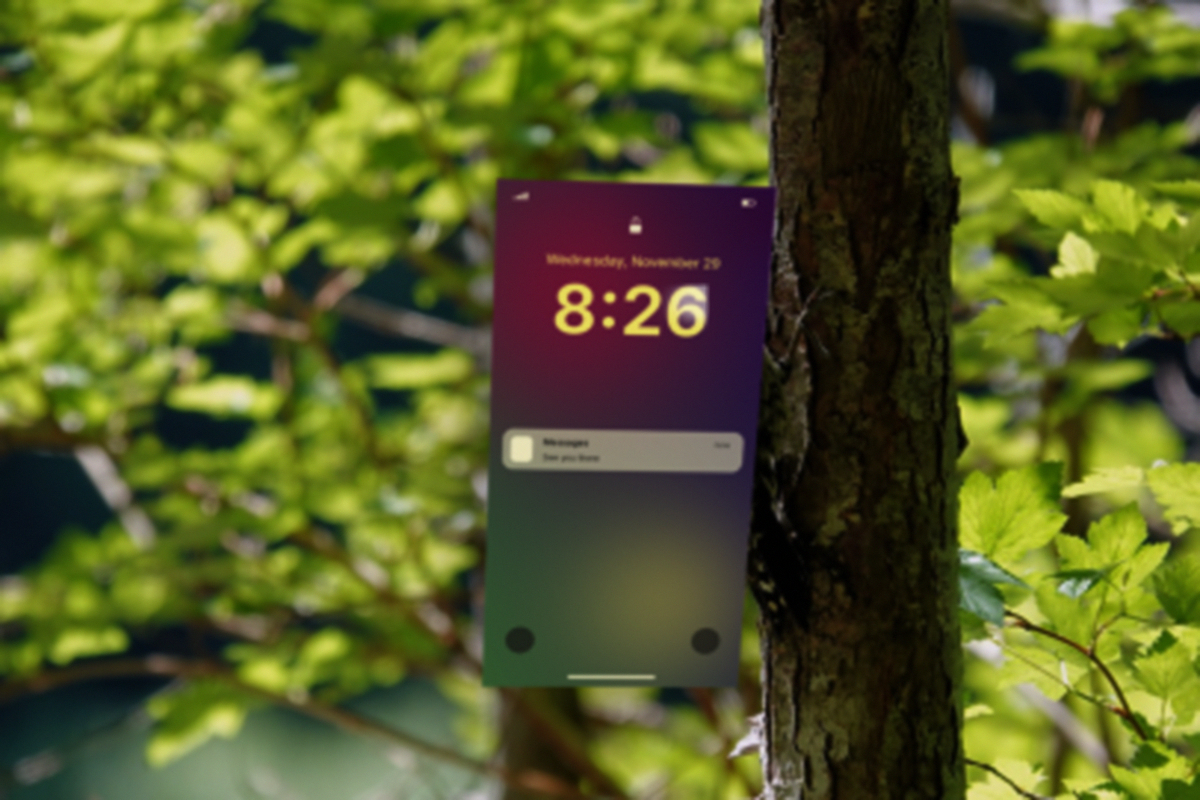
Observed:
{"hour": 8, "minute": 26}
